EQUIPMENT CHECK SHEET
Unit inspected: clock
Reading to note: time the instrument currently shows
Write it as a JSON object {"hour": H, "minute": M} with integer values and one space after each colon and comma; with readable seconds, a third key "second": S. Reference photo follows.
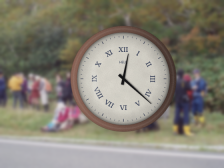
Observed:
{"hour": 12, "minute": 22}
